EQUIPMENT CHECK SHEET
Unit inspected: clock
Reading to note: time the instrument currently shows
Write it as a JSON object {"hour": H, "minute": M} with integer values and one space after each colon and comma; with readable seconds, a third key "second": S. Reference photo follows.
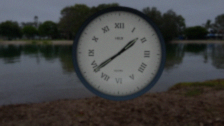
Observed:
{"hour": 1, "minute": 39}
